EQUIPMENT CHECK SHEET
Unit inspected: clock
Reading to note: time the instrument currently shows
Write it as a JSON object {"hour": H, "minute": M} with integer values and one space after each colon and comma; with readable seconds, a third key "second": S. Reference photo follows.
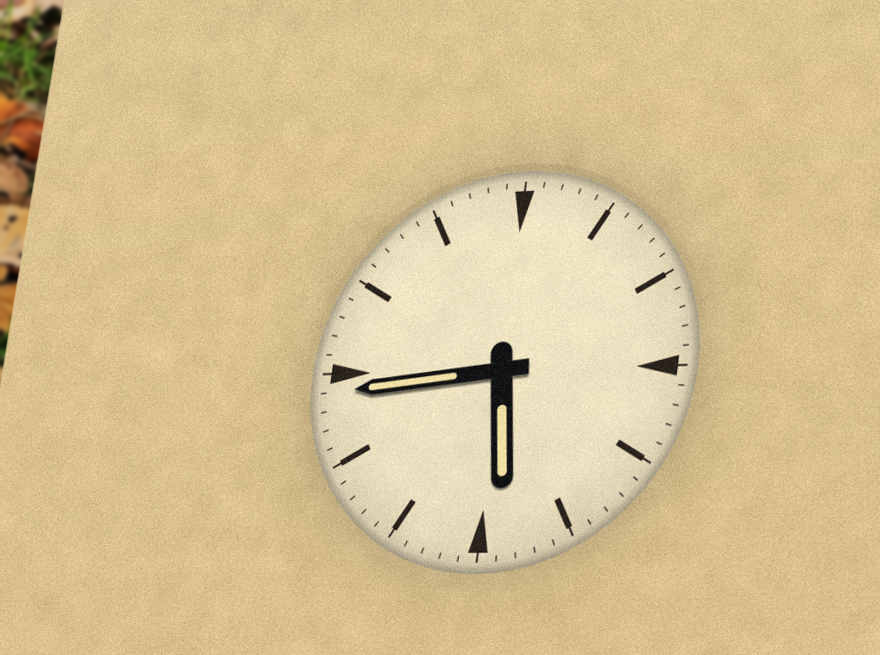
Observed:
{"hour": 5, "minute": 44}
